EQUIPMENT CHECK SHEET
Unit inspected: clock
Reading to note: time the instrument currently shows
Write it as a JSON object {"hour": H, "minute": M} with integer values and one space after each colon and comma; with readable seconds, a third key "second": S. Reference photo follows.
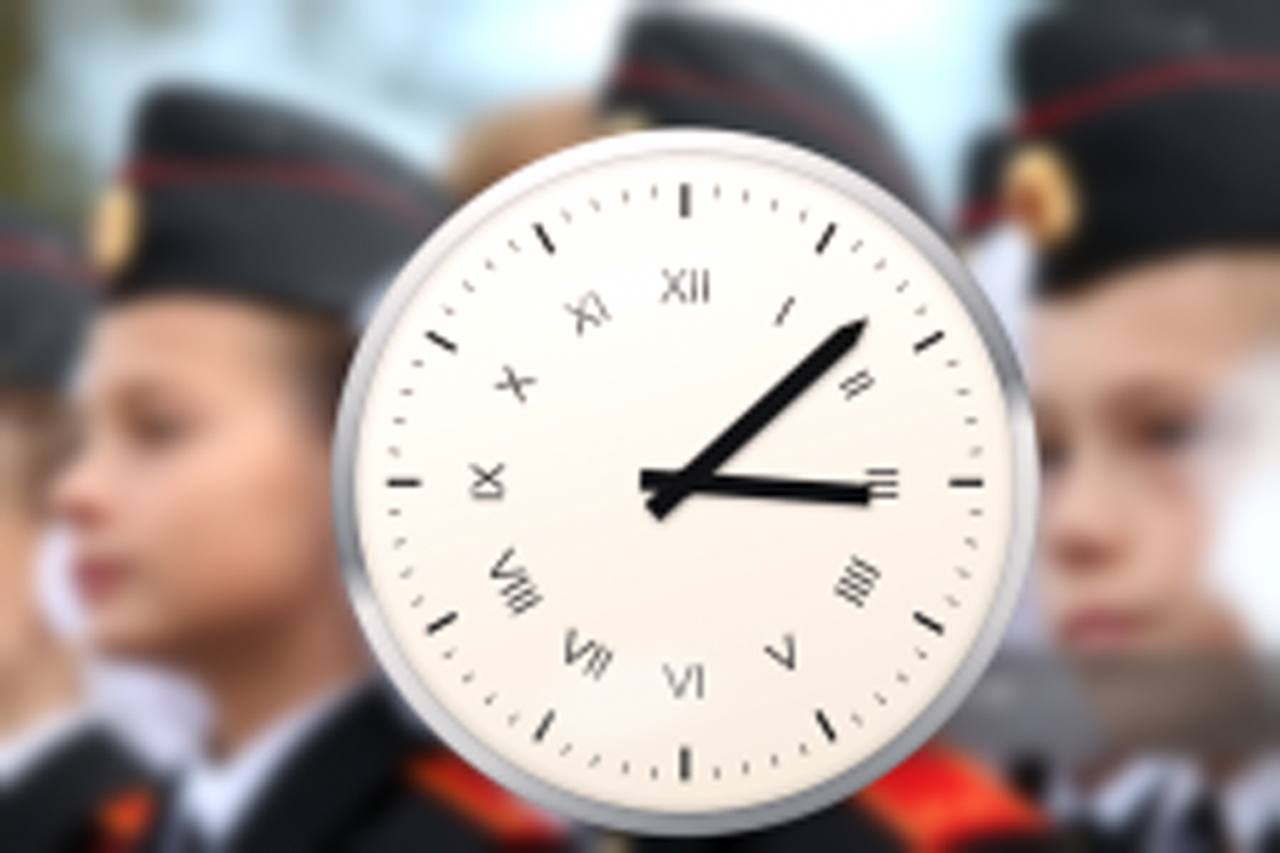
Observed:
{"hour": 3, "minute": 8}
